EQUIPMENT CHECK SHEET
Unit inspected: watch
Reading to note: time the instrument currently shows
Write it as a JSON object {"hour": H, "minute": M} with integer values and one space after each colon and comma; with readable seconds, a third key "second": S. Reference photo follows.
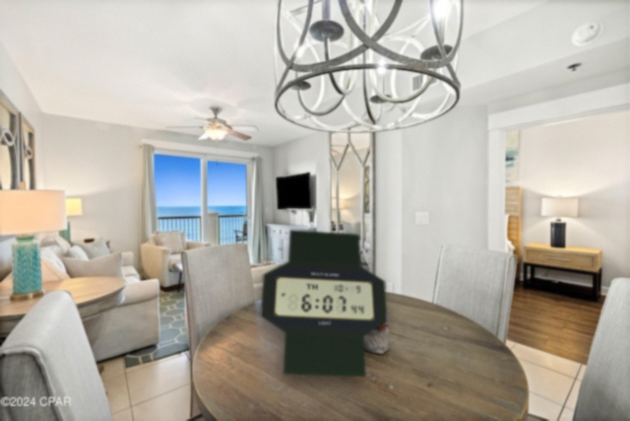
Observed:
{"hour": 6, "minute": 7}
